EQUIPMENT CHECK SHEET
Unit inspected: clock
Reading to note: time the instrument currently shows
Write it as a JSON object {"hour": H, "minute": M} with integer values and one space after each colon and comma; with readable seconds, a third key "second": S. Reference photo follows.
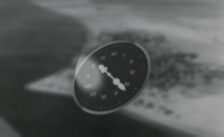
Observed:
{"hour": 10, "minute": 22}
